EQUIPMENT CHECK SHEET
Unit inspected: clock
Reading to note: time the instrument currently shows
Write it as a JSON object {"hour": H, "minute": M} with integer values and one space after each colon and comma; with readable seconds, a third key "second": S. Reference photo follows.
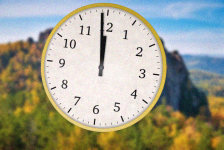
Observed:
{"hour": 11, "minute": 59}
